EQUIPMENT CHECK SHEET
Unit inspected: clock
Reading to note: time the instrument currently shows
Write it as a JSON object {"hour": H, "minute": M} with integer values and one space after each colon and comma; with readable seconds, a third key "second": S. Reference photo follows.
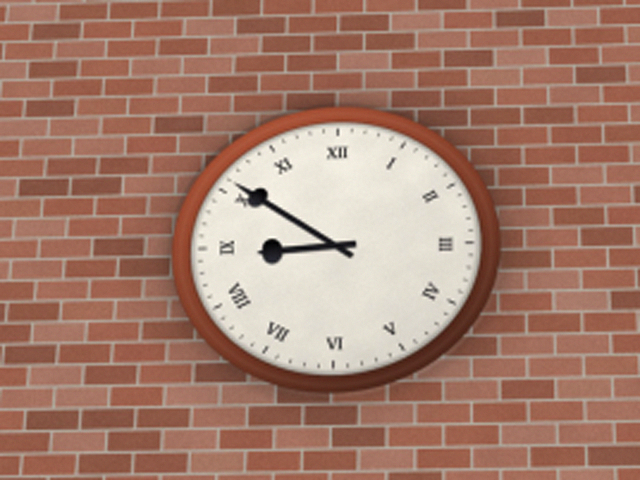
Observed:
{"hour": 8, "minute": 51}
